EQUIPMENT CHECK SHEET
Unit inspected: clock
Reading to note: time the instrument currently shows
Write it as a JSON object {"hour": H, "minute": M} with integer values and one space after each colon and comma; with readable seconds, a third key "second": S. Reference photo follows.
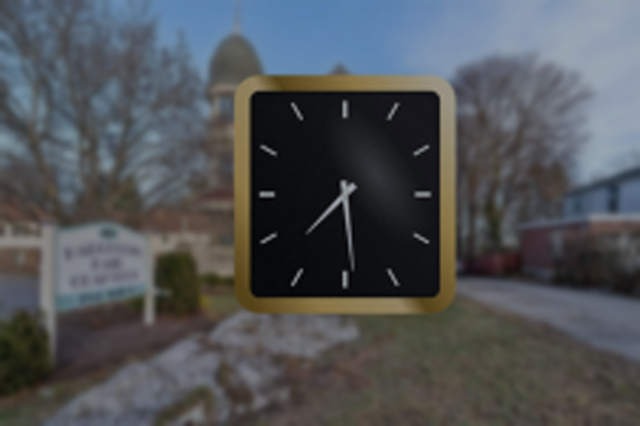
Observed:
{"hour": 7, "minute": 29}
